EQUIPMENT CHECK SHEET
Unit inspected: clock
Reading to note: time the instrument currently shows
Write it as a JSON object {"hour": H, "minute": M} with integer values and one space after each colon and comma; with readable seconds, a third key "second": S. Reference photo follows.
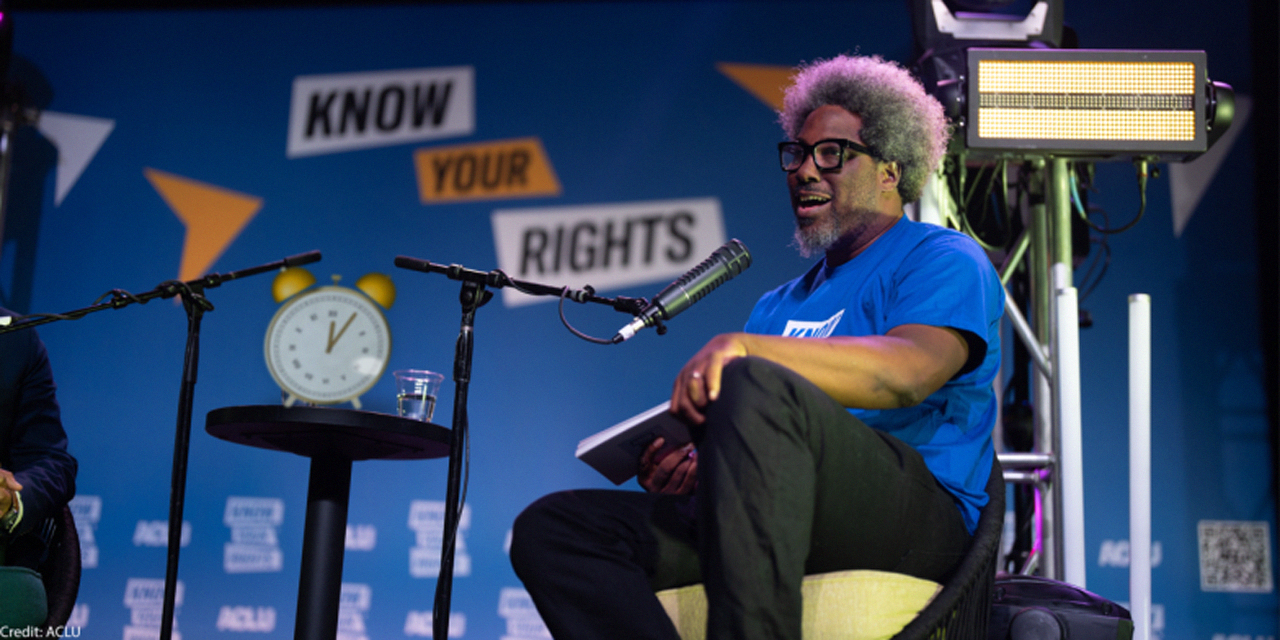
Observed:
{"hour": 12, "minute": 5}
